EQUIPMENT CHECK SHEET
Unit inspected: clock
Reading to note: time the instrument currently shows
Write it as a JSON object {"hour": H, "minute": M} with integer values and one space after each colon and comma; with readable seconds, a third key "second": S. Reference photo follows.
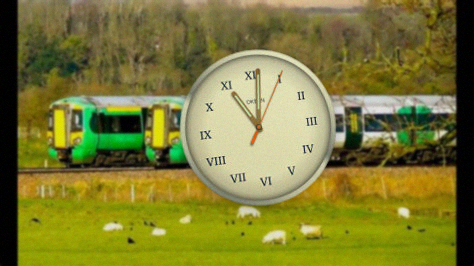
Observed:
{"hour": 11, "minute": 1, "second": 5}
